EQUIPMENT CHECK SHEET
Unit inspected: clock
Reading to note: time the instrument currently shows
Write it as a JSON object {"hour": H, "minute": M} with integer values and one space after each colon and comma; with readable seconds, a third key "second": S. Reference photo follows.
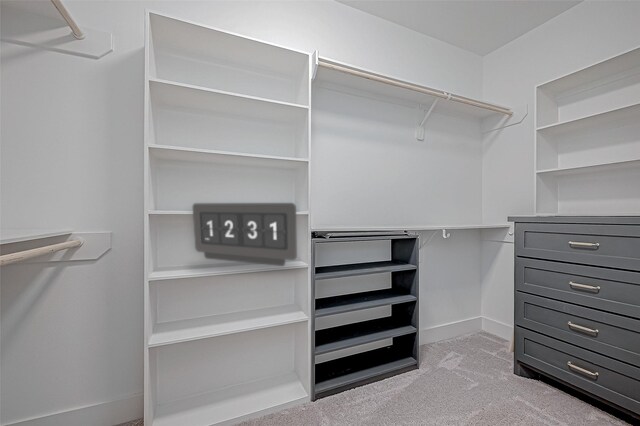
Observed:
{"hour": 12, "minute": 31}
